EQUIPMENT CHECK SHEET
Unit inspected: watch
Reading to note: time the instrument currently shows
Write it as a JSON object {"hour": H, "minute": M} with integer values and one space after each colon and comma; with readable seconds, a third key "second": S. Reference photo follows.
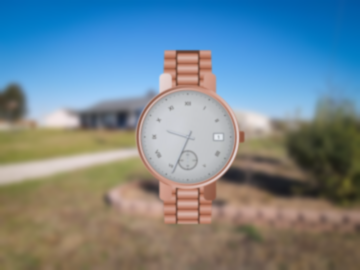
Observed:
{"hour": 9, "minute": 34}
